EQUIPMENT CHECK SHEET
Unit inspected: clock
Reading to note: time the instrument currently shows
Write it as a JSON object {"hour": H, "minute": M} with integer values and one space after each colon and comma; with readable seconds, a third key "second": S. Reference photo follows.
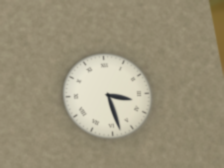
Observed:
{"hour": 3, "minute": 28}
